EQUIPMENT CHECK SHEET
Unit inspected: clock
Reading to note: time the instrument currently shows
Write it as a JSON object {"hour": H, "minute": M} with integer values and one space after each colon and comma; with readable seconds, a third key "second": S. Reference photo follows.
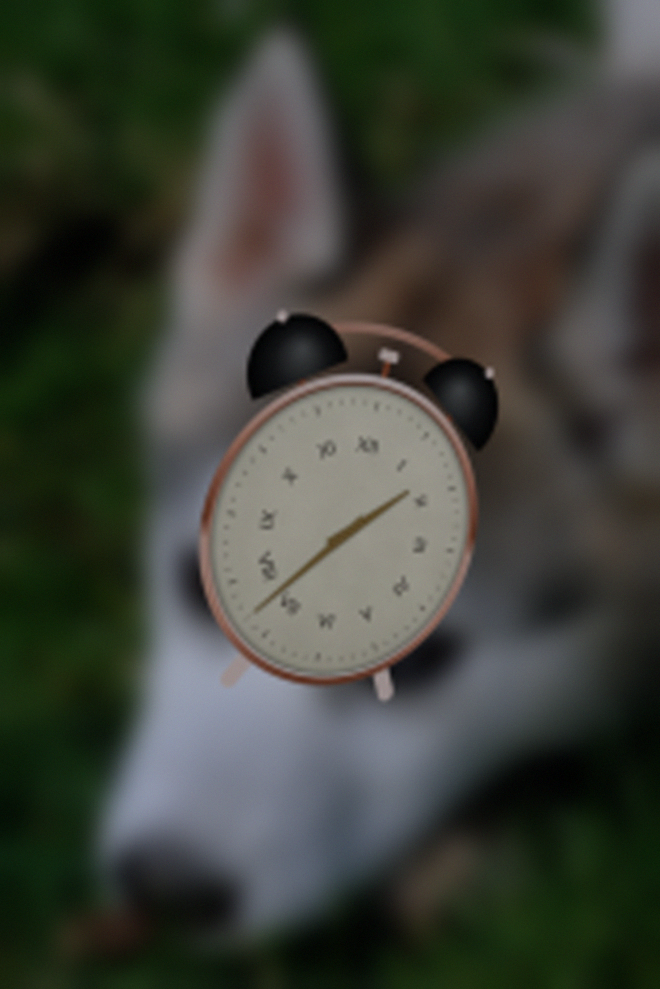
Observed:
{"hour": 1, "minute": 37}
